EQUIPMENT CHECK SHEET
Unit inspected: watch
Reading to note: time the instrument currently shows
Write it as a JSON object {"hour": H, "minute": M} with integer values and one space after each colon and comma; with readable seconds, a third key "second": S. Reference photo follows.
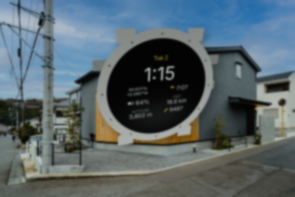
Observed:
{"hour": 1, "minute": 15}
